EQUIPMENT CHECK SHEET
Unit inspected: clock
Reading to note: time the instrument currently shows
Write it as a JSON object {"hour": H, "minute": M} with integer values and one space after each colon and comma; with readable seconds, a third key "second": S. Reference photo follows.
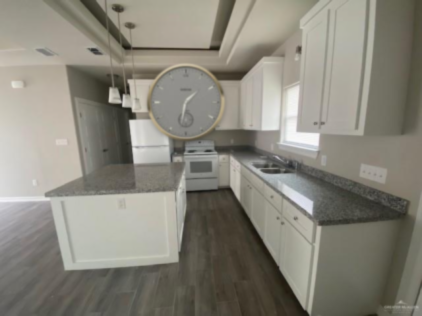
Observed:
{"hour": 1, "minute": 32}
